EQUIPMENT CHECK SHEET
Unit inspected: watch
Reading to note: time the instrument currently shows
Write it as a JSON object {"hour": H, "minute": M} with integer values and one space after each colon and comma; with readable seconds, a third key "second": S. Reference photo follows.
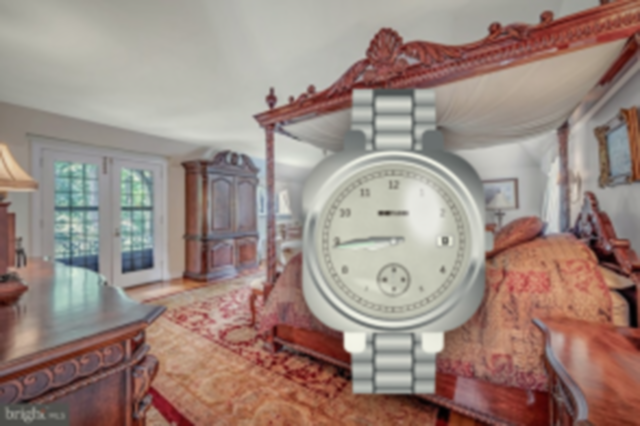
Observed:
{"hour": 8, "minute": 44}
